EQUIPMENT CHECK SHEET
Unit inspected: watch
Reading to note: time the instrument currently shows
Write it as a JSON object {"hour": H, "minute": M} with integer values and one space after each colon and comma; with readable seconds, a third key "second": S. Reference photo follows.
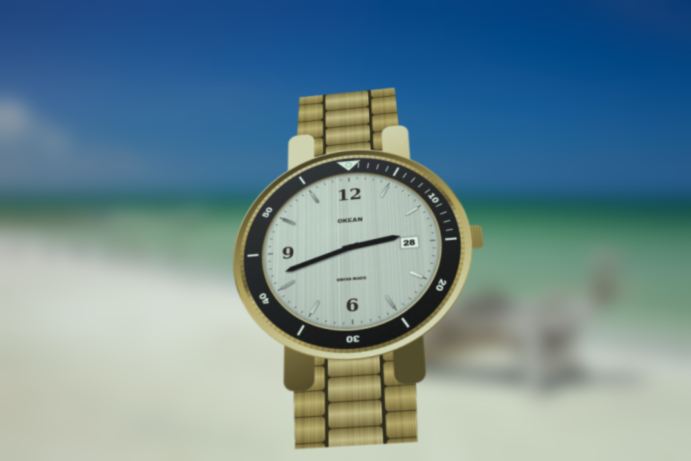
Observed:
{"hour": 2, "minute": 42}
